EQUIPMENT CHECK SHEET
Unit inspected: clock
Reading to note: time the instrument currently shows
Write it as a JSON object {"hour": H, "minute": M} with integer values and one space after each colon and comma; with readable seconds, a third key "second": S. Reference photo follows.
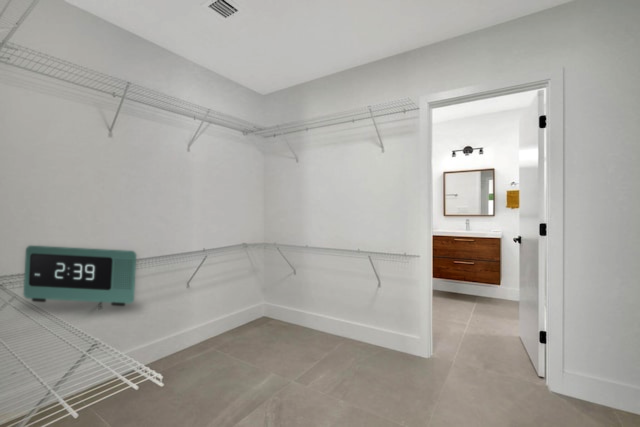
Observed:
{"hour": 2, "minute": 39}
